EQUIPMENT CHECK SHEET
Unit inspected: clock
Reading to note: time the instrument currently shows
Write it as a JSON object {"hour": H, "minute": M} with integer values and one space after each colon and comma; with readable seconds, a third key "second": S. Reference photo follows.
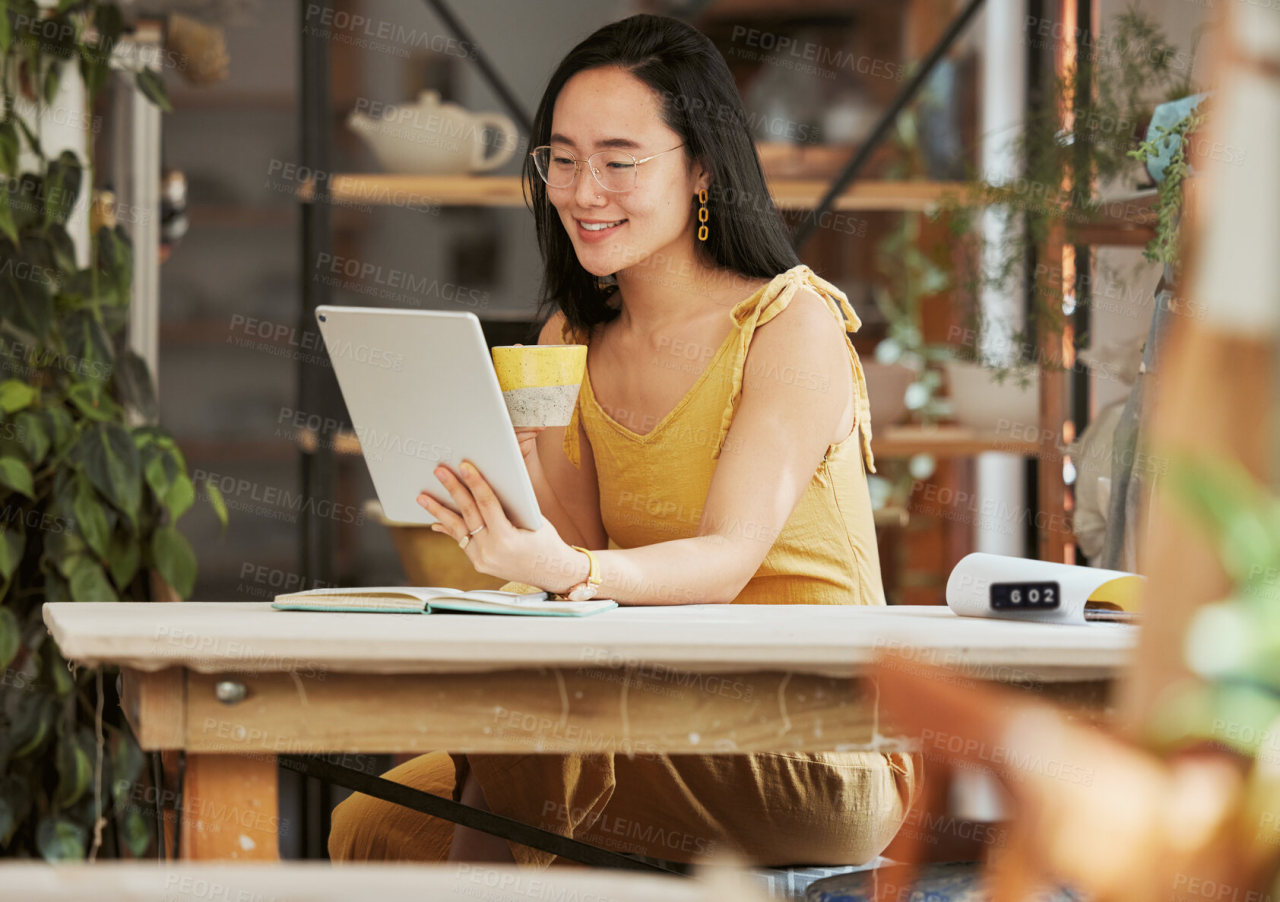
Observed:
{"hour": 6, "minute": 2}
